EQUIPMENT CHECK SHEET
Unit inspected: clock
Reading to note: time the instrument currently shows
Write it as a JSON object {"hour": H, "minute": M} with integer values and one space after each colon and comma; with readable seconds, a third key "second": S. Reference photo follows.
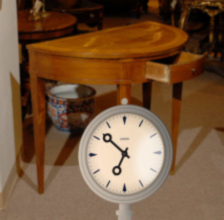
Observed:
{"hour": 6, "minute": 52}
